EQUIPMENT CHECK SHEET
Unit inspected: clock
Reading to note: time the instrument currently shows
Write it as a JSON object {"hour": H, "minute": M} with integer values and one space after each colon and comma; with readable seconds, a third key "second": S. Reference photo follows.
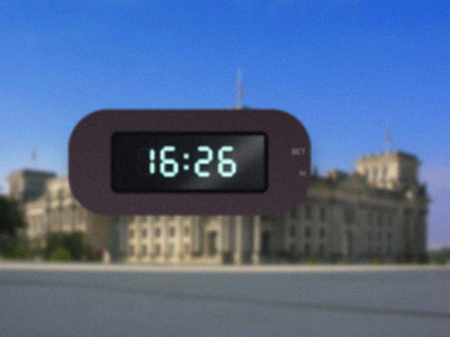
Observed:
{"hour": 16, "minute": 26}
